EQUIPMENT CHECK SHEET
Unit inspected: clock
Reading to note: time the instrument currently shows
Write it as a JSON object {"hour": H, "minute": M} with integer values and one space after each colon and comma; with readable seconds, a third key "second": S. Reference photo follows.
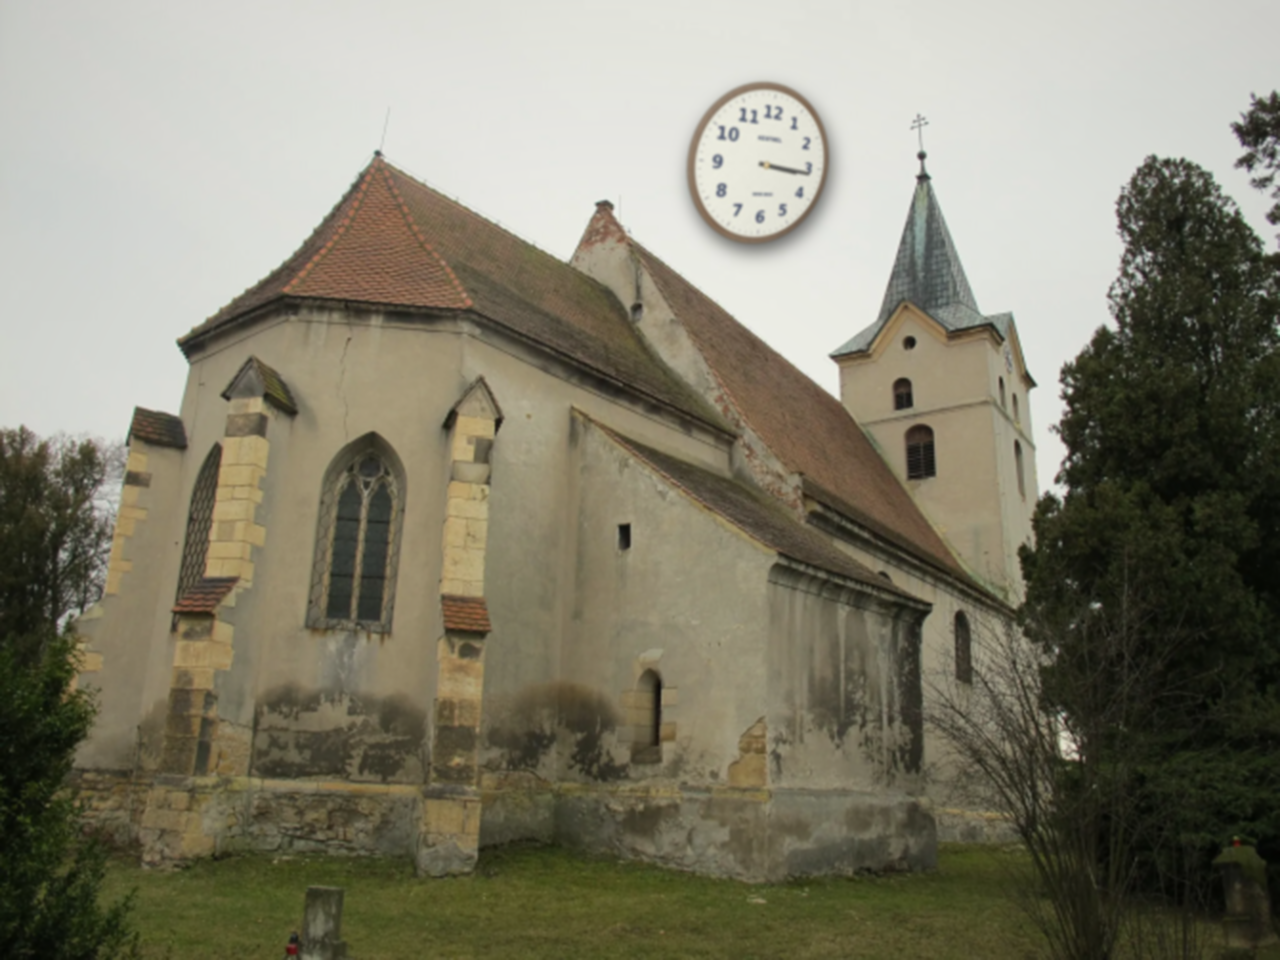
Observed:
{"hour": 3, "minute": 16}
